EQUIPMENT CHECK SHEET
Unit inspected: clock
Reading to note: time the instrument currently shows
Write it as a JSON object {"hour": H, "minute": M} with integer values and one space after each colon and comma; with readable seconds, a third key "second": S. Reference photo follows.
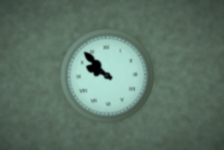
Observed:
{"hour": 9, "minute": 53}
